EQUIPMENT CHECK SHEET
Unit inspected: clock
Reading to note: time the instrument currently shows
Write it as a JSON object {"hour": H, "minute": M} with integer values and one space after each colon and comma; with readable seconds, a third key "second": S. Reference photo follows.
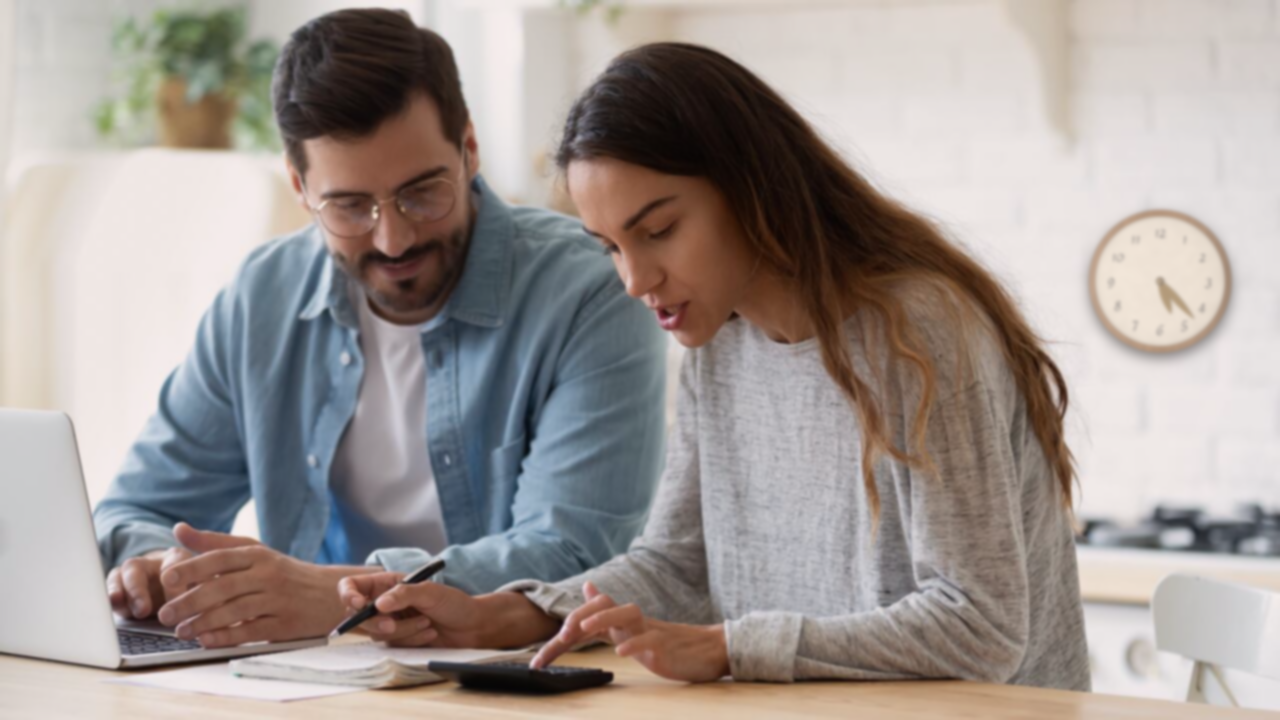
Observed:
{"hour": 5, "minute": 23}
